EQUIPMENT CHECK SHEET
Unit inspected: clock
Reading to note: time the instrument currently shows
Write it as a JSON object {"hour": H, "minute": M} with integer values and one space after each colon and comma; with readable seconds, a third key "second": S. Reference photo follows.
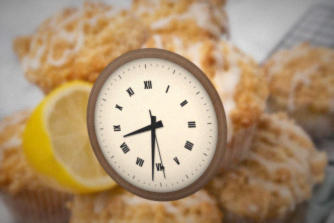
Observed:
{"hour": 8, "minute": 31, "second": 29}
